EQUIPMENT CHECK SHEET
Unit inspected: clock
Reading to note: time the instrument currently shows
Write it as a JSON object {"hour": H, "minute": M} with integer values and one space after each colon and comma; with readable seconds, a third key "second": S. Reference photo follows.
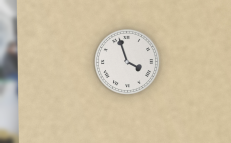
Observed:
{"hour": 3, "minute": 57}
